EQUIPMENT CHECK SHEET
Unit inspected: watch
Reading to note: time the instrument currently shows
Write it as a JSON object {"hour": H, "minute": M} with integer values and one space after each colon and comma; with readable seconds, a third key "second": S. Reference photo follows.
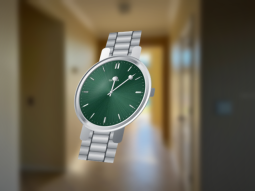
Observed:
{"hour": 12, "minute": 8}
